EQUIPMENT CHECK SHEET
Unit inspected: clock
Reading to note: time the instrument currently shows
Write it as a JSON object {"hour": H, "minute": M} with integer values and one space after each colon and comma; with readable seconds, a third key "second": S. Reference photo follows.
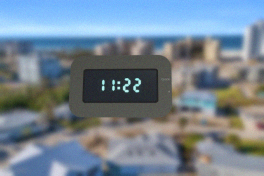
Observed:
{"hour": 11, "minute": 22}
